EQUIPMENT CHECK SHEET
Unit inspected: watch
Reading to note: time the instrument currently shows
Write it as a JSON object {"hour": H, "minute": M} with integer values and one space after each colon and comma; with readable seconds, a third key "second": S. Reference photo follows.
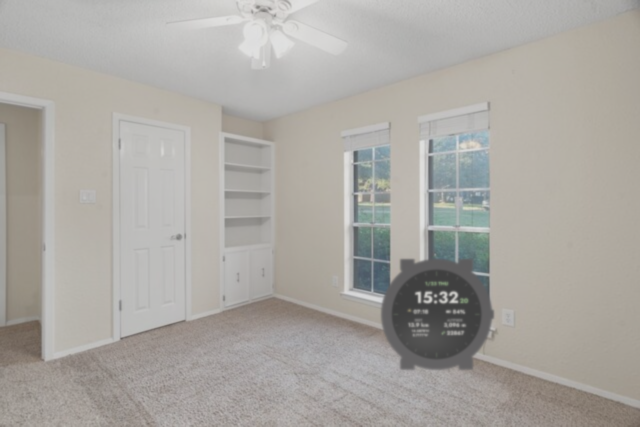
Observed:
{"hour": 15, "minute": 32}
